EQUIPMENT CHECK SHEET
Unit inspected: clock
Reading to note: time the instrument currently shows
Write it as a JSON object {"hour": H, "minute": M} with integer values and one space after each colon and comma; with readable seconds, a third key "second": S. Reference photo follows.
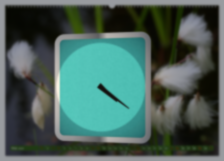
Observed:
{"hour": 4, "minute": 21}
